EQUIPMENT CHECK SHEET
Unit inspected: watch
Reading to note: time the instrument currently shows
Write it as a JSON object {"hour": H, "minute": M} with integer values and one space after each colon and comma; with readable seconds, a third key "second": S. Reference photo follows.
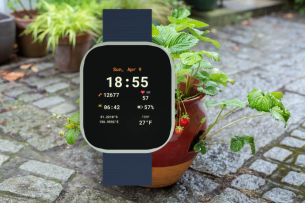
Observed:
{"hour": 18, "minute": 55}
